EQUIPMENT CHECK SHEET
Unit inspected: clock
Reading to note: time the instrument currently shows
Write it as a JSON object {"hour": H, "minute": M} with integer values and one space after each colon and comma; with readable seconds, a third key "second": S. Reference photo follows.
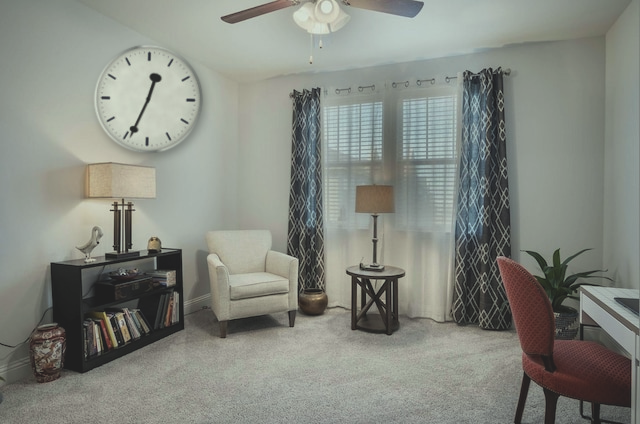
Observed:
{"hour": 12, "minute": 34}
